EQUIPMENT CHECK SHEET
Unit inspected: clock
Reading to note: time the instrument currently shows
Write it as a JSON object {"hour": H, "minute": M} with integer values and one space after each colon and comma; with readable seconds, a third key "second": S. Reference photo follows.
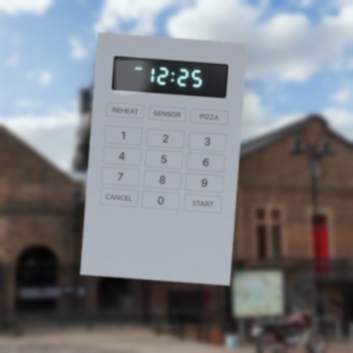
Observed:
{"hour": 12, "minute": 25}
